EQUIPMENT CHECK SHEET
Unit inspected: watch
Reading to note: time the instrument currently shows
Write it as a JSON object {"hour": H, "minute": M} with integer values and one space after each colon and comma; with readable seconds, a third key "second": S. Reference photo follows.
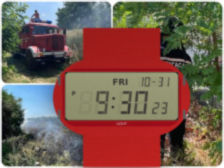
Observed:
{"hour": 9, "minute": 30, "second": 23}
